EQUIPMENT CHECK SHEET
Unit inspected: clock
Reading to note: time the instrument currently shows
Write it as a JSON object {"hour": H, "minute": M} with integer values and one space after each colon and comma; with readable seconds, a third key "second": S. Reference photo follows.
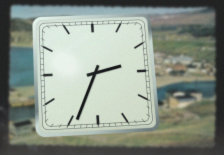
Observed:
{"hour": 2, "minute": 34}
